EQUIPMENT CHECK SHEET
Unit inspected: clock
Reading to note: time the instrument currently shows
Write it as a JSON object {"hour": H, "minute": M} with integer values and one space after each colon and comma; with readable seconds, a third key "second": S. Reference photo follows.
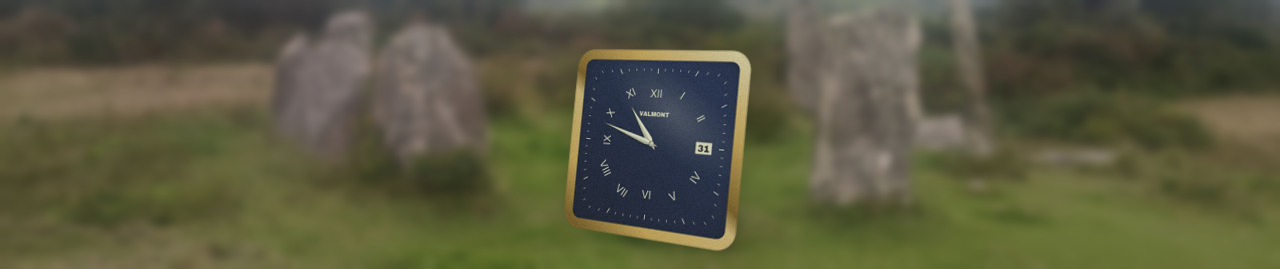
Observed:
{"hour": 10, "minute": 48}
